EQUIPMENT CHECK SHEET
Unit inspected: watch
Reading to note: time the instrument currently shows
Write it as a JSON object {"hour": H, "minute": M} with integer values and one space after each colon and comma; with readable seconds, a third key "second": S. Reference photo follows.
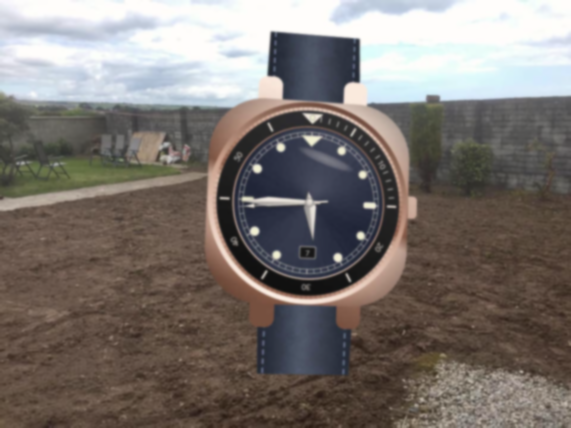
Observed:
{"hour": 5, "minute": 44, "second": 44}
